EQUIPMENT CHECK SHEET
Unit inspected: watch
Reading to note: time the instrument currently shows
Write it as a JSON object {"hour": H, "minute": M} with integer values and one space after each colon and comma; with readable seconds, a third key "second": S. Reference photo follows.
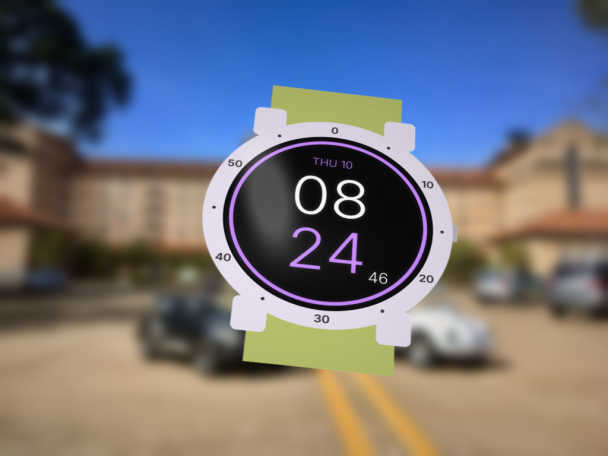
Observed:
{"hour": 8, "minute": 24, "second": 46}
